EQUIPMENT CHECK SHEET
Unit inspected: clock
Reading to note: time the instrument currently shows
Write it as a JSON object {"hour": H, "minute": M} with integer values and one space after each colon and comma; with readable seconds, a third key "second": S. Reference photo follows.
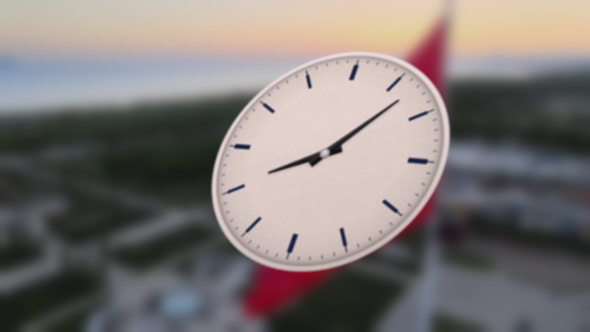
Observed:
{"hour": 8, "minute": 7}
